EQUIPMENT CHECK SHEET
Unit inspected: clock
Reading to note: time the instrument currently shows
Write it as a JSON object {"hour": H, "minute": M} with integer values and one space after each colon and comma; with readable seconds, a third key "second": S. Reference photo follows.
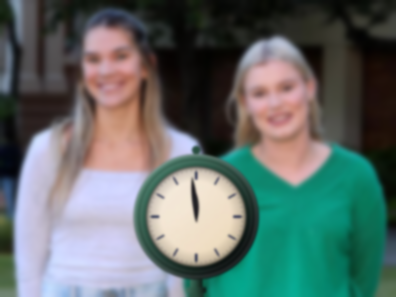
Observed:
{"hour": 11, "minute": 59}
